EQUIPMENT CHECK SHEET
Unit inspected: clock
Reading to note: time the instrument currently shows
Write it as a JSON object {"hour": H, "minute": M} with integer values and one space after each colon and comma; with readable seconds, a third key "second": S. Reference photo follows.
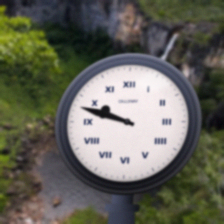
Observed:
{"hour": 9, "minute": 48}
